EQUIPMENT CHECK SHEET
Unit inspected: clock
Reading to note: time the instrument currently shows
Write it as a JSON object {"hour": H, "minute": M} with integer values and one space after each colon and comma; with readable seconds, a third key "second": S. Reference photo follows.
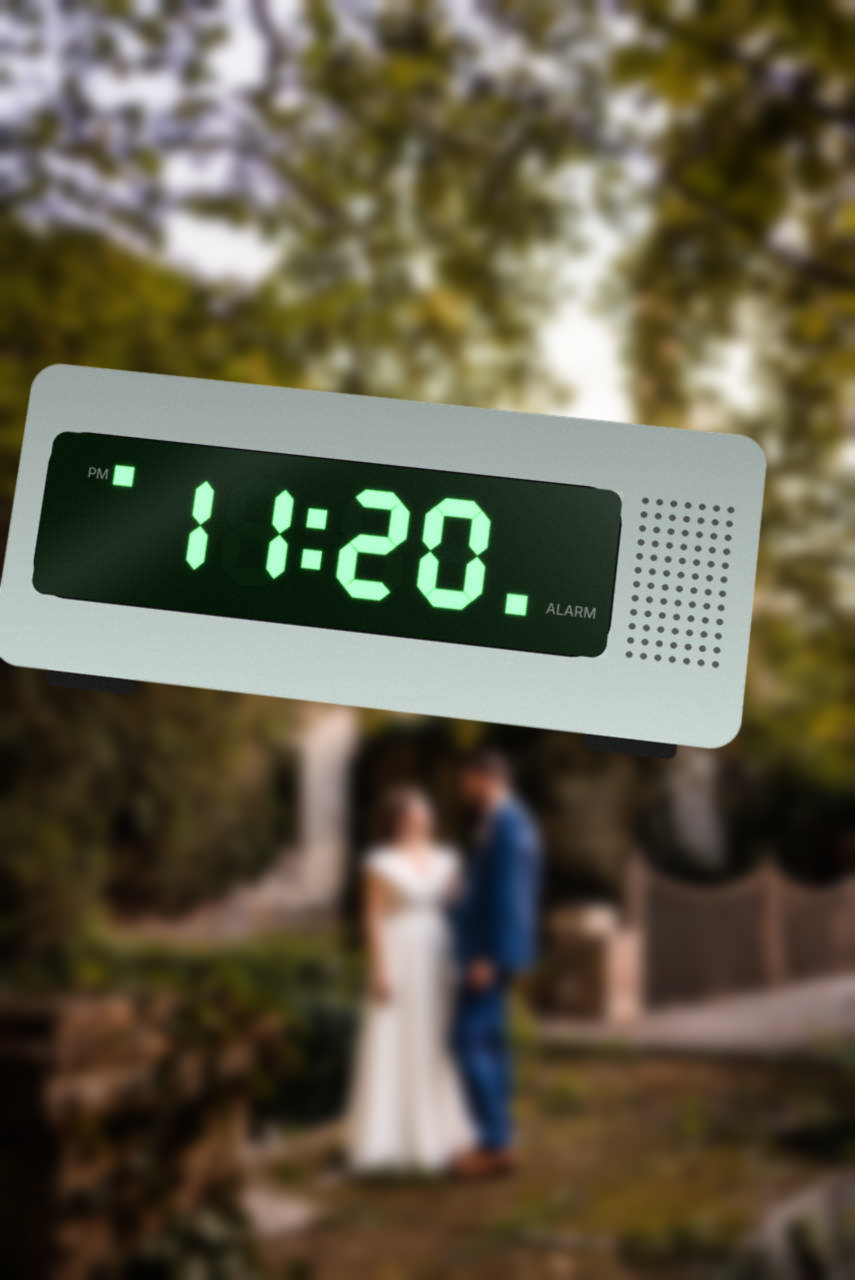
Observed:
{"hour": 11, "minute": 20}
